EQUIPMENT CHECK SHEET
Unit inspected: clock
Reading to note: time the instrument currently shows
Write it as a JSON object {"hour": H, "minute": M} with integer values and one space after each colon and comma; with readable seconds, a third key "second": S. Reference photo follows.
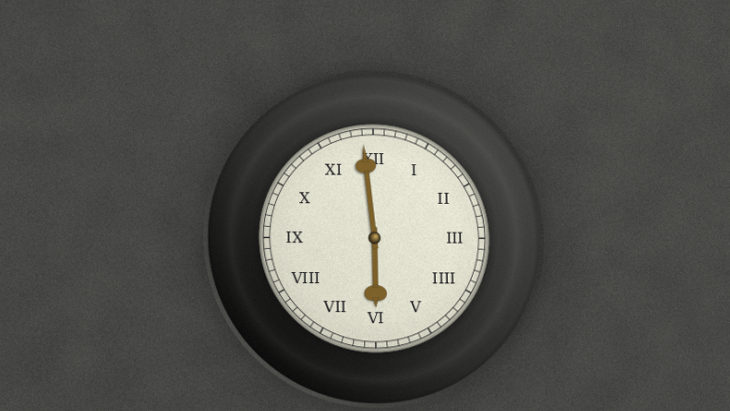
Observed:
{"hour": 5, "minute": 59}
